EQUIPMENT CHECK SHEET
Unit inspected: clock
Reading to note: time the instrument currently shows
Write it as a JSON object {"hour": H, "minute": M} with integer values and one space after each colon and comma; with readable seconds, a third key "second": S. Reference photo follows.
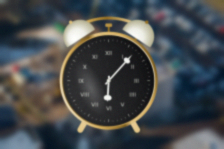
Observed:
{"hour": 6, "minute": 7}
